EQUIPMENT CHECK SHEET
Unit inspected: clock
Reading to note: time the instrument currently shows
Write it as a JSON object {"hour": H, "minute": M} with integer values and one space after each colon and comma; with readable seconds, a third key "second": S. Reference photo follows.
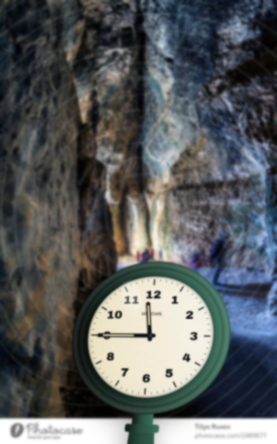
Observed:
{"hour": 11, "minute": 45}
